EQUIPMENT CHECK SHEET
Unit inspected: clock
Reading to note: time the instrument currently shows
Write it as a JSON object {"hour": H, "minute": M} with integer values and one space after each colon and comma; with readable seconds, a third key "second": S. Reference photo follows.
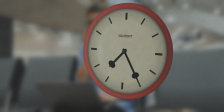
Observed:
{"hour": 7, "minute": 25}
